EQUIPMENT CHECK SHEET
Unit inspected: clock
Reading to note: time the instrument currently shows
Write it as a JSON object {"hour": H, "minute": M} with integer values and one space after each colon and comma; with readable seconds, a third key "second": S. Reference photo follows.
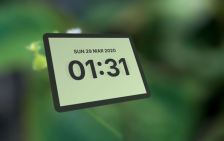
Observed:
{"hour": 1, "minute": 31}
